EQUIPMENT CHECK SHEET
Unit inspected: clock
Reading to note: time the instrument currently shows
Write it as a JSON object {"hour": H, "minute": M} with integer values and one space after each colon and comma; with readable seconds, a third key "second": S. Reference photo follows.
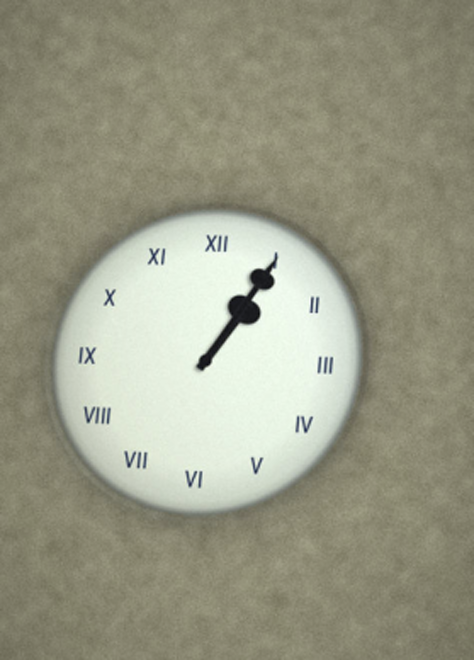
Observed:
{"hour": 1, "minute": 5}
